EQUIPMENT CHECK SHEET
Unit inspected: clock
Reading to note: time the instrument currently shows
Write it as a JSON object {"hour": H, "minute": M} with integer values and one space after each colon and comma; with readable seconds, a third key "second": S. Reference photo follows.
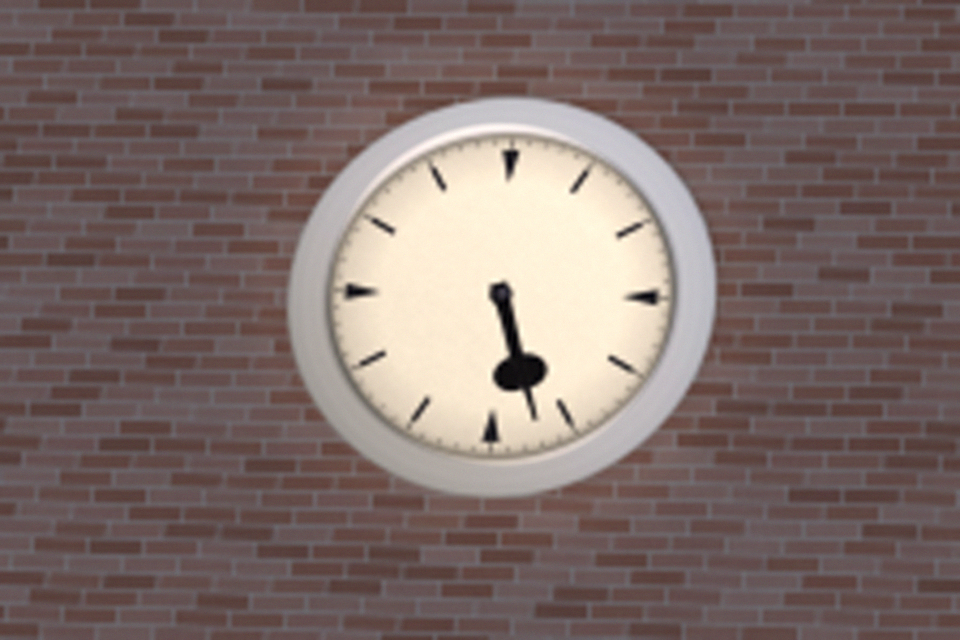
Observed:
{"hour": 5, "minute": 27}
